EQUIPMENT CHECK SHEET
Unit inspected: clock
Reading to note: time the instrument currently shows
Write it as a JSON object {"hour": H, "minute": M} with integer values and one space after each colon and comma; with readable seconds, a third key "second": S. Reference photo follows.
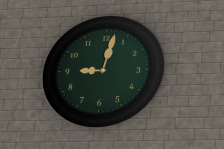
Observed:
{"hour": 9, "minute": 2}
